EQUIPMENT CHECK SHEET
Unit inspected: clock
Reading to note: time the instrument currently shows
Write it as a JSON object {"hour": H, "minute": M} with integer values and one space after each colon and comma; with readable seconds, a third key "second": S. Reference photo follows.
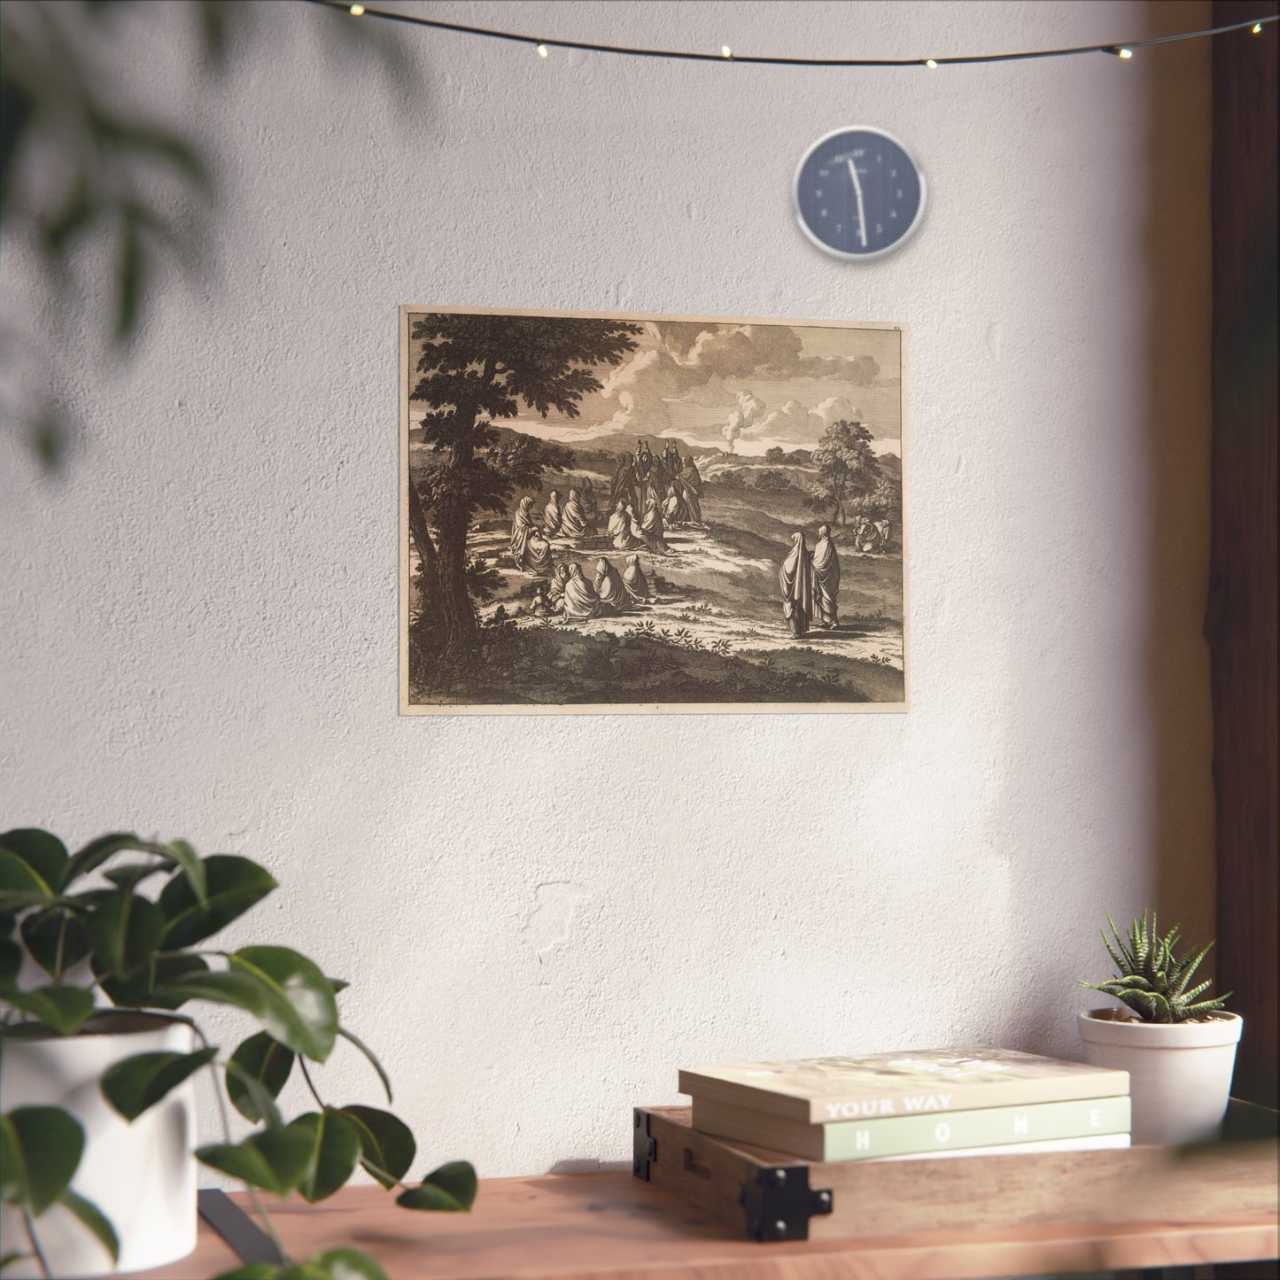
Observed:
{"hour": 11, "minute": 29}
